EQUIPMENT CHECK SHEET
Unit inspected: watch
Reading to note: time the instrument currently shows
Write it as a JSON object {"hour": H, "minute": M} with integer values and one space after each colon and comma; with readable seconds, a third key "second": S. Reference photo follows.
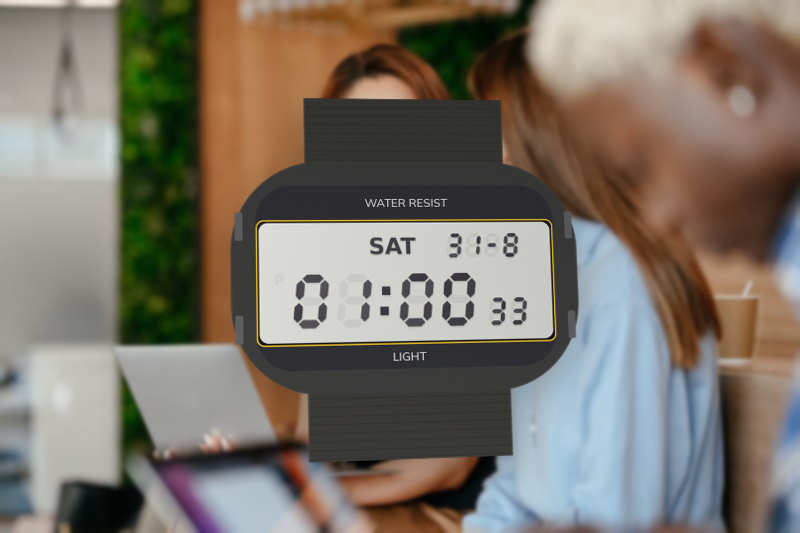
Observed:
{"hour": 1, "minute": 0, "second": 33}
